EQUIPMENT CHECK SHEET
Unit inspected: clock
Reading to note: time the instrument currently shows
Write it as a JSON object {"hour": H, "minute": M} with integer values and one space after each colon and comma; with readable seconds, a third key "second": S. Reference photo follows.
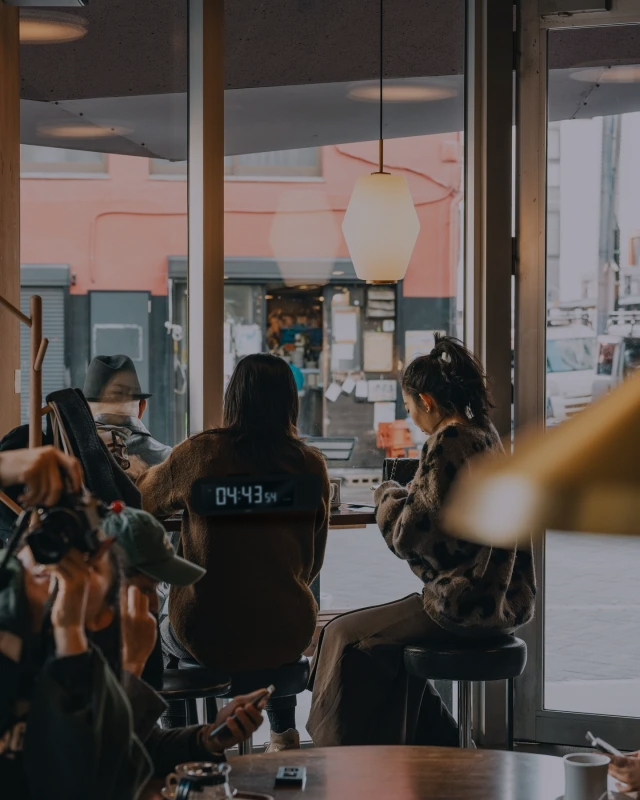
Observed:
{"hour": 4, "minute": 43}
